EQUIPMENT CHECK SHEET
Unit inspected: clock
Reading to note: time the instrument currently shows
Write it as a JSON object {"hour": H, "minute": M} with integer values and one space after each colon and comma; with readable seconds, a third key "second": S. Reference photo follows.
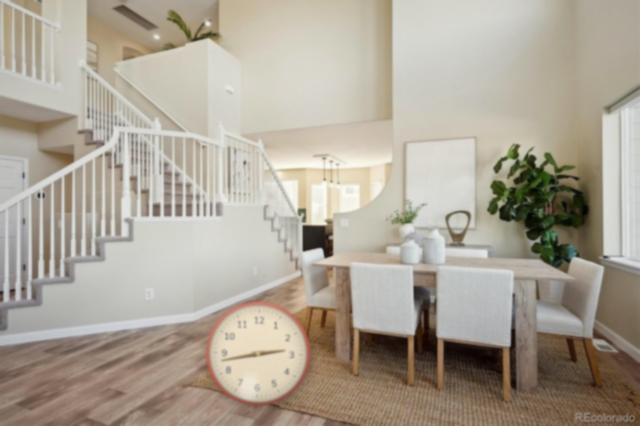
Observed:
{"hour": 2, "minute": 43}
